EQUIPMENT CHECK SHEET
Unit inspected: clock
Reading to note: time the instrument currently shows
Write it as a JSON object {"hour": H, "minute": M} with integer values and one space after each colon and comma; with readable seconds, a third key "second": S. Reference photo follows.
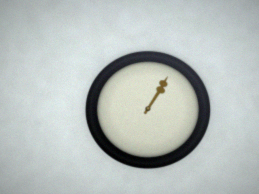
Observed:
{"hour": 1, "minute": 5}
